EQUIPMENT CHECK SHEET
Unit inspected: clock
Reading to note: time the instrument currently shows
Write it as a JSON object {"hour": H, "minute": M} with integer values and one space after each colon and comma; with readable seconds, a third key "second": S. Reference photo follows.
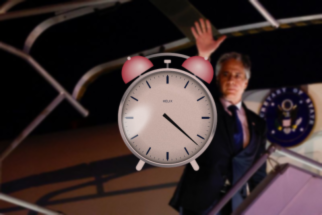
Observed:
{"hour": 4, "minute": 22}
